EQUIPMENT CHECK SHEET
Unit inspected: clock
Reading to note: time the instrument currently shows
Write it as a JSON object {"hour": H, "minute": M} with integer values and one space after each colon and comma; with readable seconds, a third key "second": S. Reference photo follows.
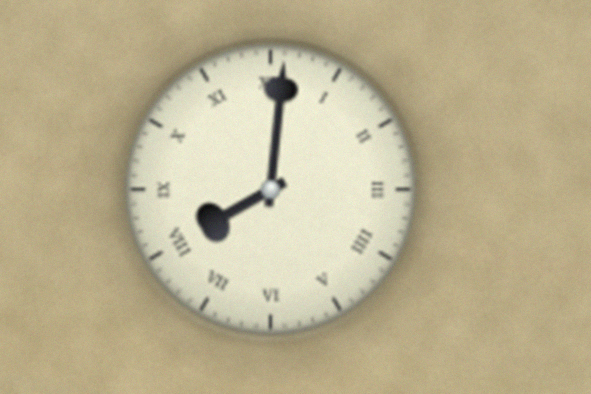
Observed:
{"hour": 8, "minute": 1}
